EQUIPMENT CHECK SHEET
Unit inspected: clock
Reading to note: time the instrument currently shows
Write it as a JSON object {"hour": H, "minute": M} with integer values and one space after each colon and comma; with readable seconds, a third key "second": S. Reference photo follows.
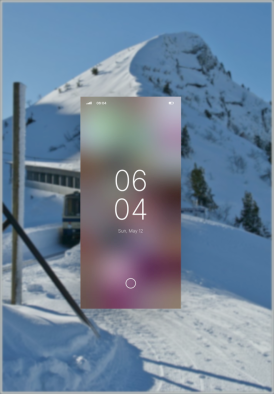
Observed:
{"hour": 6, "minute": 4}
